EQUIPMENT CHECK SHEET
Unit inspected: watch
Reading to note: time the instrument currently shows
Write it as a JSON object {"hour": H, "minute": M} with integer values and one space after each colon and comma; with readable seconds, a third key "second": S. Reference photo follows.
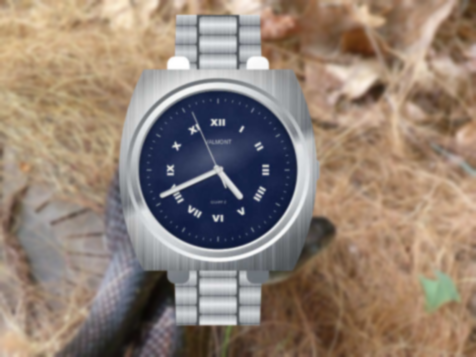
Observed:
{"hour": 4, "minute": 40, "second": 56}
